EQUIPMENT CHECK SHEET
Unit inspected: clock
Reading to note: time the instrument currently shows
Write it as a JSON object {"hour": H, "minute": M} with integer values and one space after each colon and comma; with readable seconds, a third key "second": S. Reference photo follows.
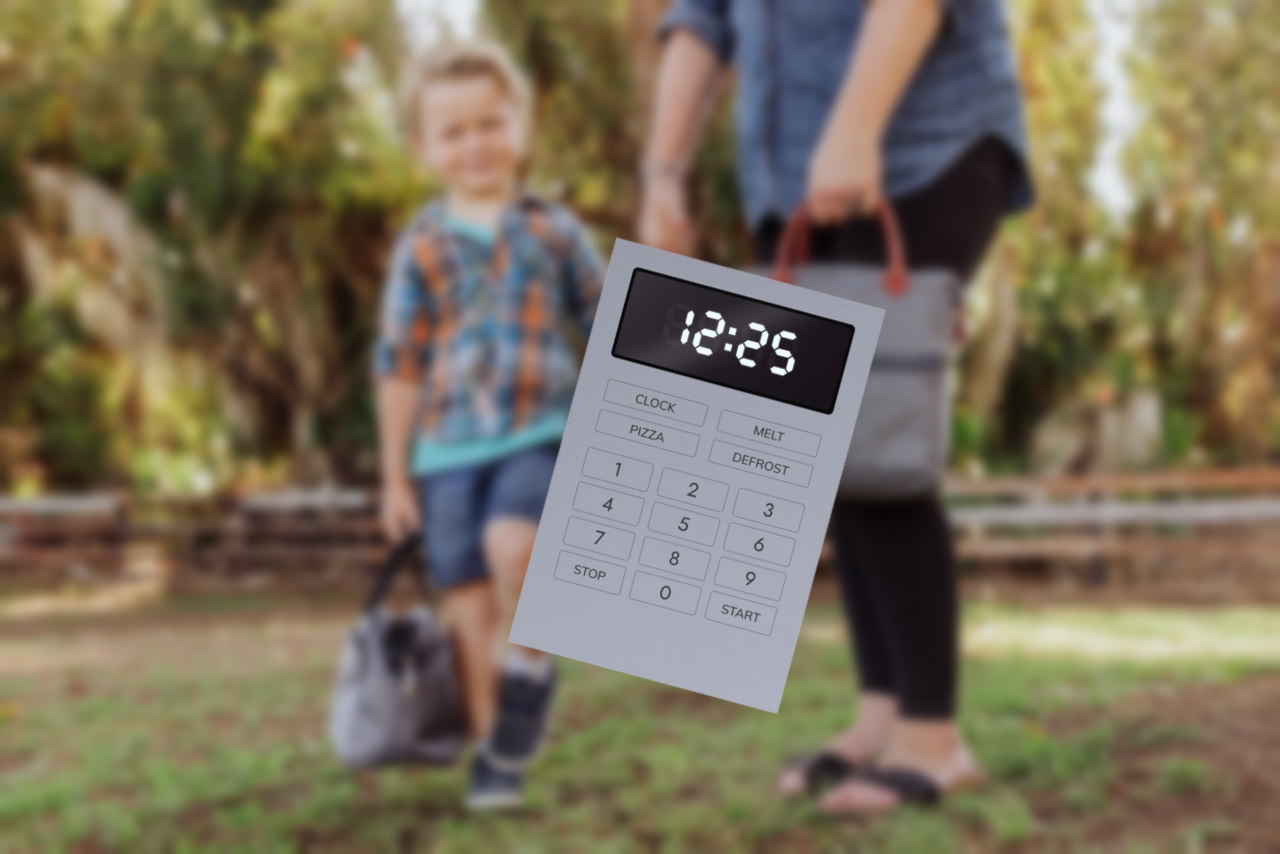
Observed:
{"hour": 12, "minute": 25}
